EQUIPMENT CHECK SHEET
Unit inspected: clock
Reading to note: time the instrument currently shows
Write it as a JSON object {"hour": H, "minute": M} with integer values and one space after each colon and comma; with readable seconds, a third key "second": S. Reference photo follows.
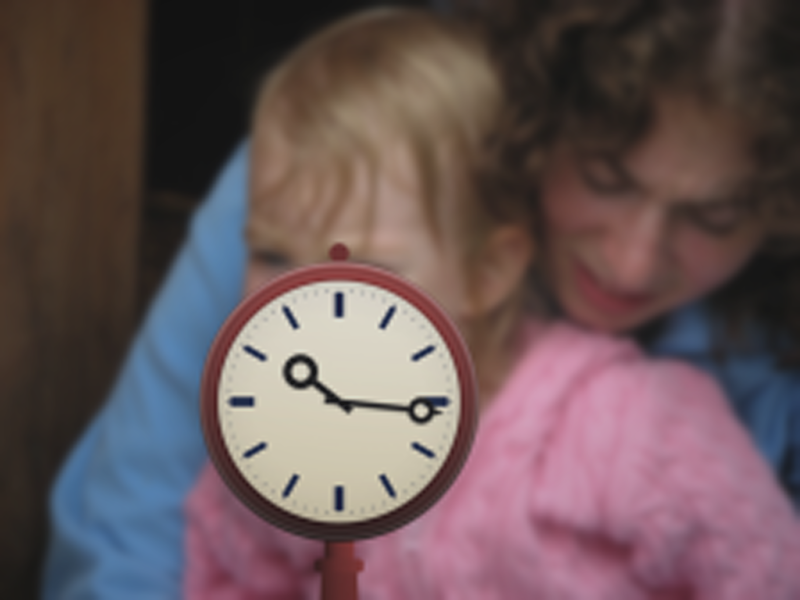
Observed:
{"hour": 10, "minute": 16}
